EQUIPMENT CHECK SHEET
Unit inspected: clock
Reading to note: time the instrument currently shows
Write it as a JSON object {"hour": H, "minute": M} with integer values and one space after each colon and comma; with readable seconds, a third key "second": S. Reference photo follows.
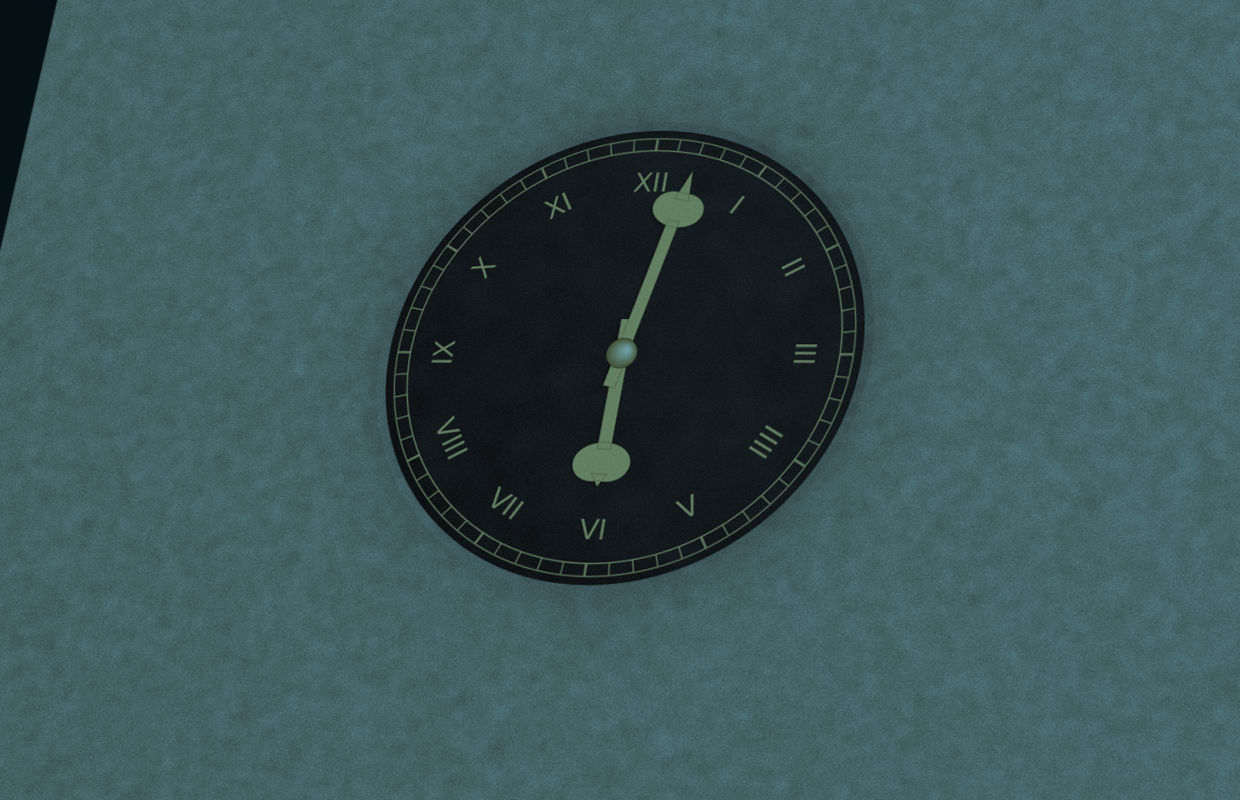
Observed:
{"hour": 6, "minute": 2}
